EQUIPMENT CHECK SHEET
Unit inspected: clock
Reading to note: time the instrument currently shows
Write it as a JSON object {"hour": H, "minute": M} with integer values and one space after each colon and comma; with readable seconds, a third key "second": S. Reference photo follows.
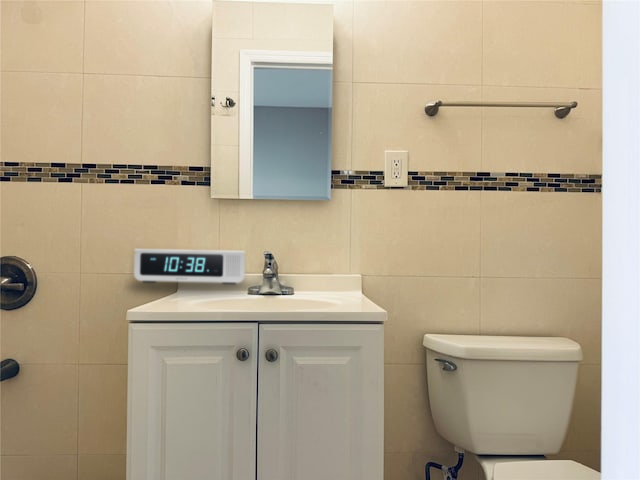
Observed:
{"hour": 10, "minute": 38}
